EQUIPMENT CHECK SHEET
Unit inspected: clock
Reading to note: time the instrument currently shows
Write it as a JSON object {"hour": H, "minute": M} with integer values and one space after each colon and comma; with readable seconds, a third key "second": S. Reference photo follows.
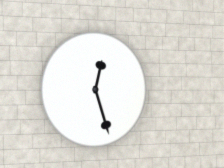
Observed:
{"hour": 12, "minute": 27}
